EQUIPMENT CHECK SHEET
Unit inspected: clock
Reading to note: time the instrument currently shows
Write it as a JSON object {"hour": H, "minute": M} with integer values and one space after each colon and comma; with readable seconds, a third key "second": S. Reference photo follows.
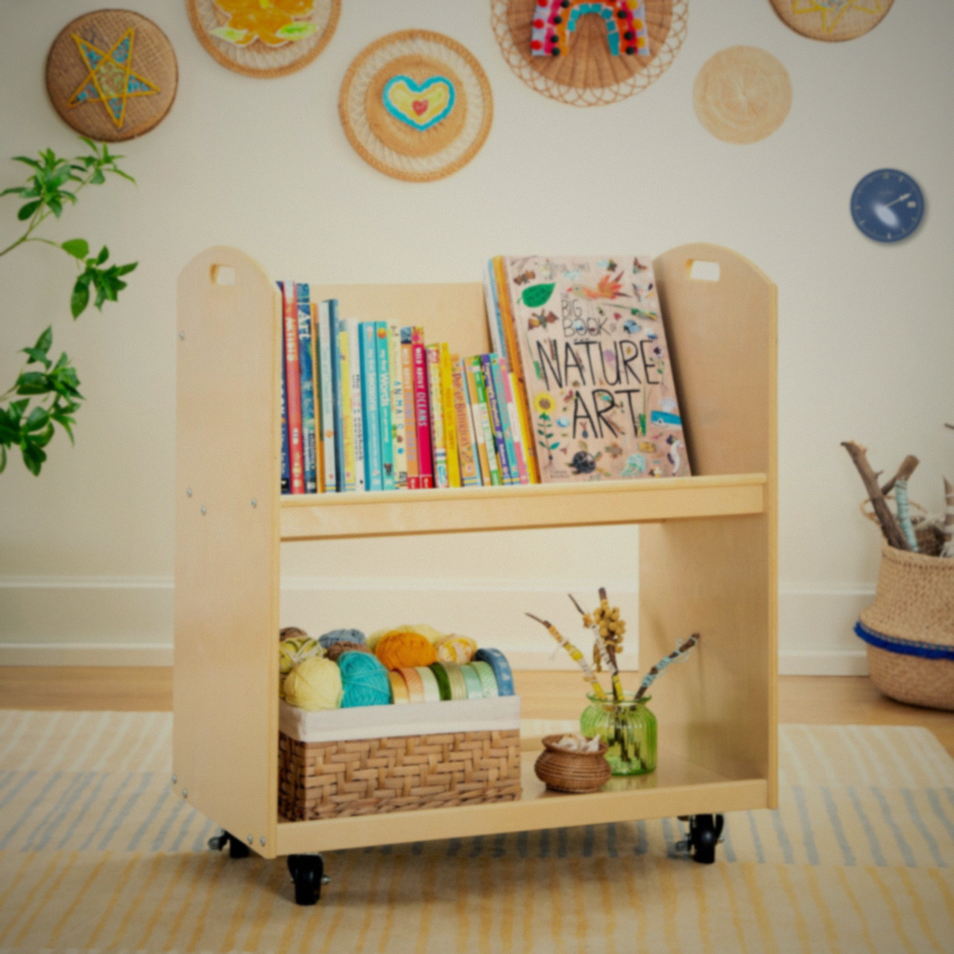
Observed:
{"hour": 2, "minute": 11}
